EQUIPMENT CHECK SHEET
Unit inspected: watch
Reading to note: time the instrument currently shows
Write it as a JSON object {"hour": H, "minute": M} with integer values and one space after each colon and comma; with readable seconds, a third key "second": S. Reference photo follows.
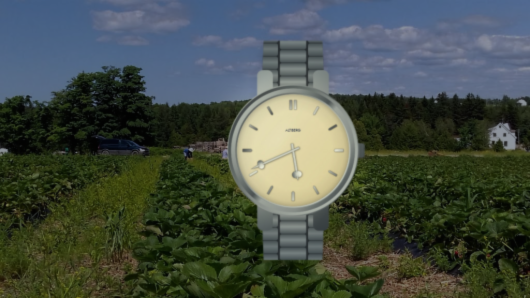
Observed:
{"hour": 5, "minute": 41}
